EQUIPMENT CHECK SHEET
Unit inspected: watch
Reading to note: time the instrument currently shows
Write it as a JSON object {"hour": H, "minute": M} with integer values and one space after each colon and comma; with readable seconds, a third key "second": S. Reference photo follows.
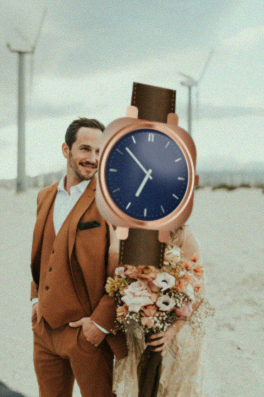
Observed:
{"hour": 6, "minute": 52}
